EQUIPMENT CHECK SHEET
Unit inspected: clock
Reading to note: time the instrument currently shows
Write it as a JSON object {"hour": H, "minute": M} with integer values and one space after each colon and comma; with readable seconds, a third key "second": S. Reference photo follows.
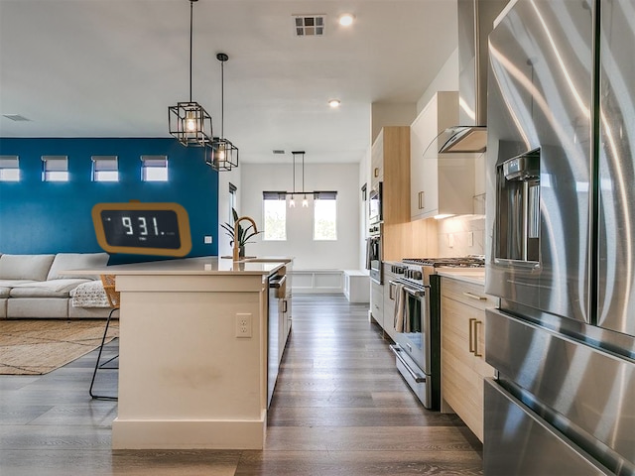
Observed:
{"hour": 9, "minute": 31}
